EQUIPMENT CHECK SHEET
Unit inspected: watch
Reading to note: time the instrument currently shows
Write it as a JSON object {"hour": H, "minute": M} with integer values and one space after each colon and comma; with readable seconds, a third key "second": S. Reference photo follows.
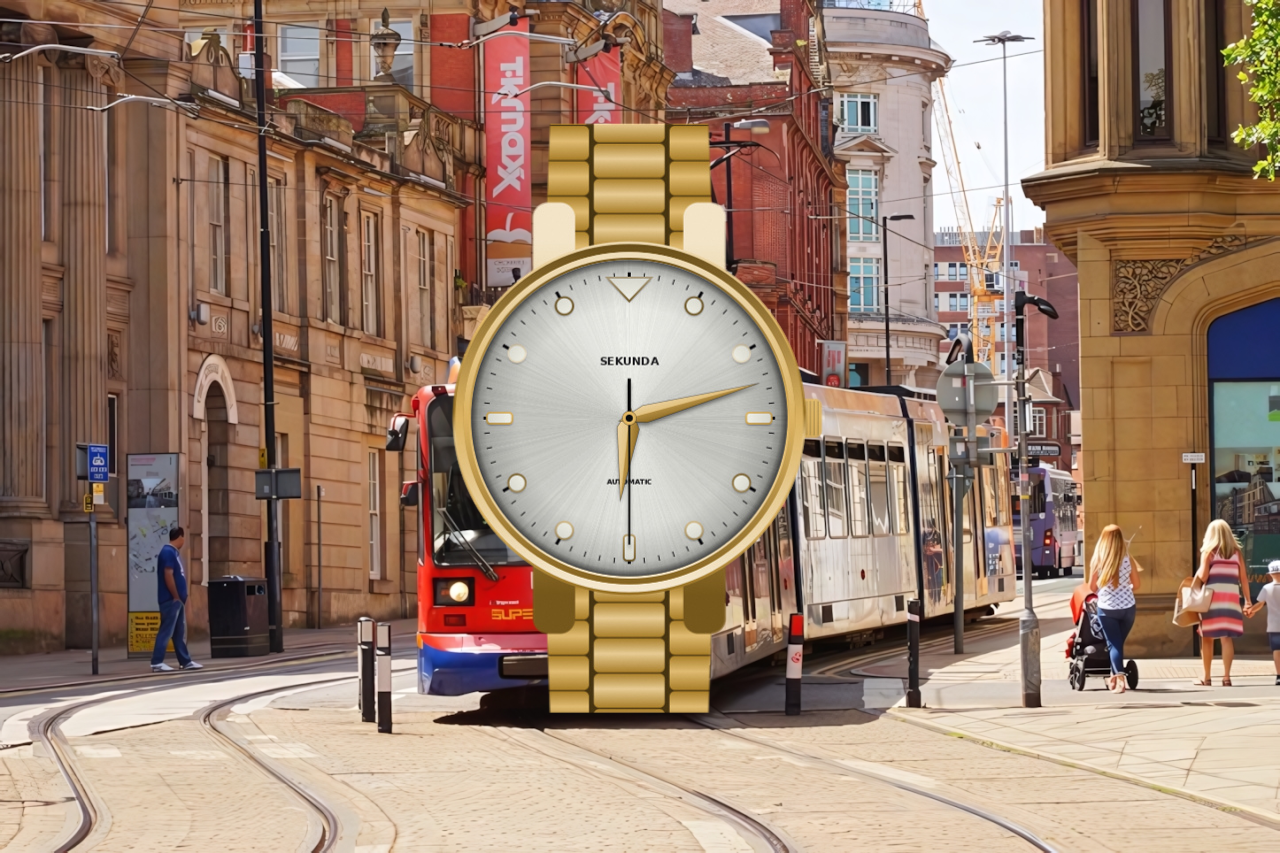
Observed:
{"hour": 6, "minute": 12, "second": 30}
